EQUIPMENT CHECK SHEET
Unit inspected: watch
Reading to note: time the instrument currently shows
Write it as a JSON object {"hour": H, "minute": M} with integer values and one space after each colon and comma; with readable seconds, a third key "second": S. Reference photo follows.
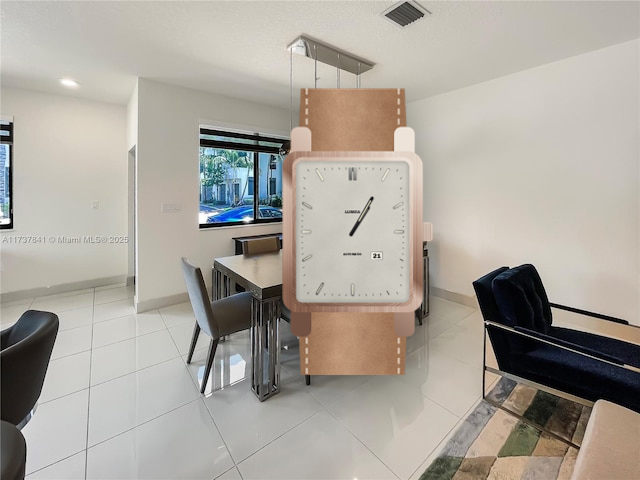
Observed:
{"hour": 1, "minute": 5}
